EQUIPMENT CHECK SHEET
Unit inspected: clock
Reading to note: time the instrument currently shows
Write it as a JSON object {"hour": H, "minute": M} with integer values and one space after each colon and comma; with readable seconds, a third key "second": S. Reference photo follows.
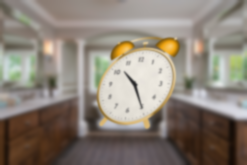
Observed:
{"hour": 10, "minute": 25}
